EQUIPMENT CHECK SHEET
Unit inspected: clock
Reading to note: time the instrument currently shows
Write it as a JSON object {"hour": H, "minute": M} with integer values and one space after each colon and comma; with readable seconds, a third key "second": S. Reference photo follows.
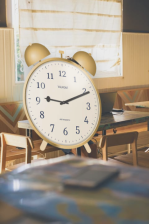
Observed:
{"hour": 9, "minute": 11}
